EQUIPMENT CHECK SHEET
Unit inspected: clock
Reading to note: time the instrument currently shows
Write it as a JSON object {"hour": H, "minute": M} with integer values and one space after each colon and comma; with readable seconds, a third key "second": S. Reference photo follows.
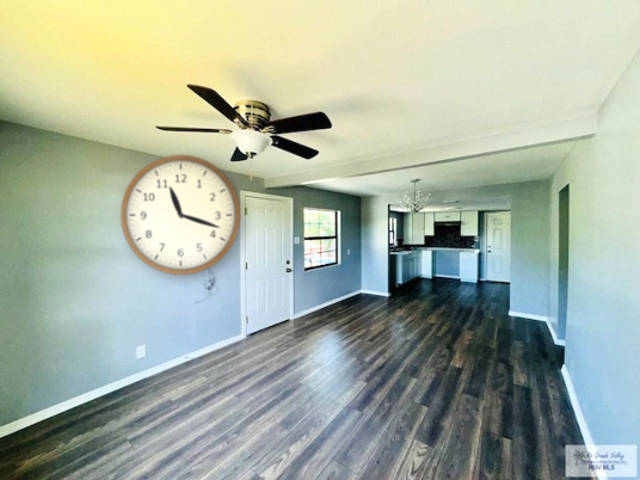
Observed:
{"hour": 11, "minute": 18}
